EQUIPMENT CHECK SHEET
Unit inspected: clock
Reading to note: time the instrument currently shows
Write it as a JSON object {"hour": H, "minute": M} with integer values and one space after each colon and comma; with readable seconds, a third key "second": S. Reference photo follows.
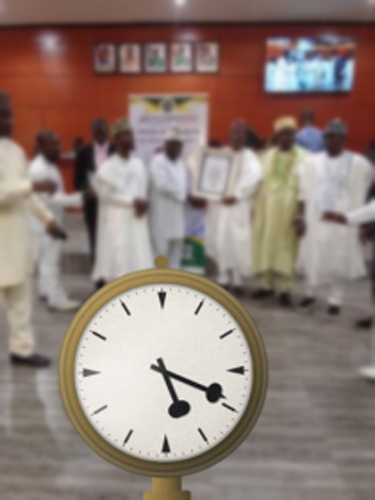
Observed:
{"hour": 5, "minute": 19}
